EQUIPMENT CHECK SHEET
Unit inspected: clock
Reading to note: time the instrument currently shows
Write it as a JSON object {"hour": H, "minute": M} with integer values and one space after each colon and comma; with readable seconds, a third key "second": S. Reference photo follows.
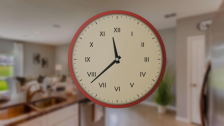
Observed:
{"hour": 11, "minute": 38}
